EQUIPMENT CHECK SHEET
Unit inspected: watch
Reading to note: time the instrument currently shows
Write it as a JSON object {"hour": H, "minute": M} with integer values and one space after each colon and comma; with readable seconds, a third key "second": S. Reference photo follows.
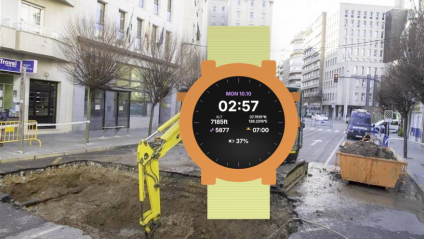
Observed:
{"hour": 2, "minute": 57}
